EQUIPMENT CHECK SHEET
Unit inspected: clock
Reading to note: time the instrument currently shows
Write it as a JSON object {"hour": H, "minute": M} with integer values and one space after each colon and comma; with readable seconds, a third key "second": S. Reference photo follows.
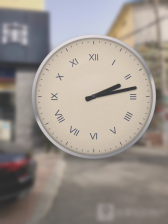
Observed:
{"hour": 2, "minute": 13}
